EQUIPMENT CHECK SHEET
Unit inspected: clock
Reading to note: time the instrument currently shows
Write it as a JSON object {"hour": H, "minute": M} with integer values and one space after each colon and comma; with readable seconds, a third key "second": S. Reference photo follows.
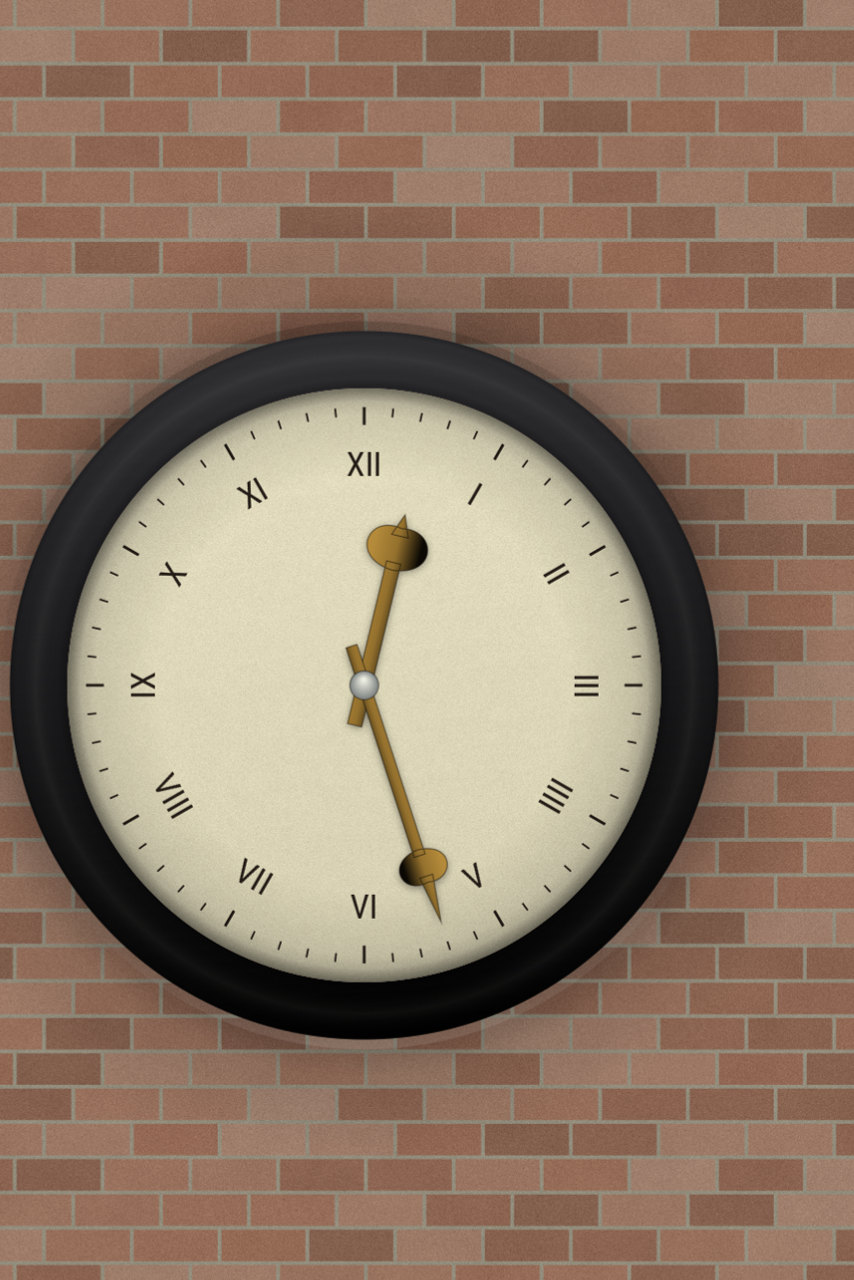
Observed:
{"hour": 12, "minute": 27}
